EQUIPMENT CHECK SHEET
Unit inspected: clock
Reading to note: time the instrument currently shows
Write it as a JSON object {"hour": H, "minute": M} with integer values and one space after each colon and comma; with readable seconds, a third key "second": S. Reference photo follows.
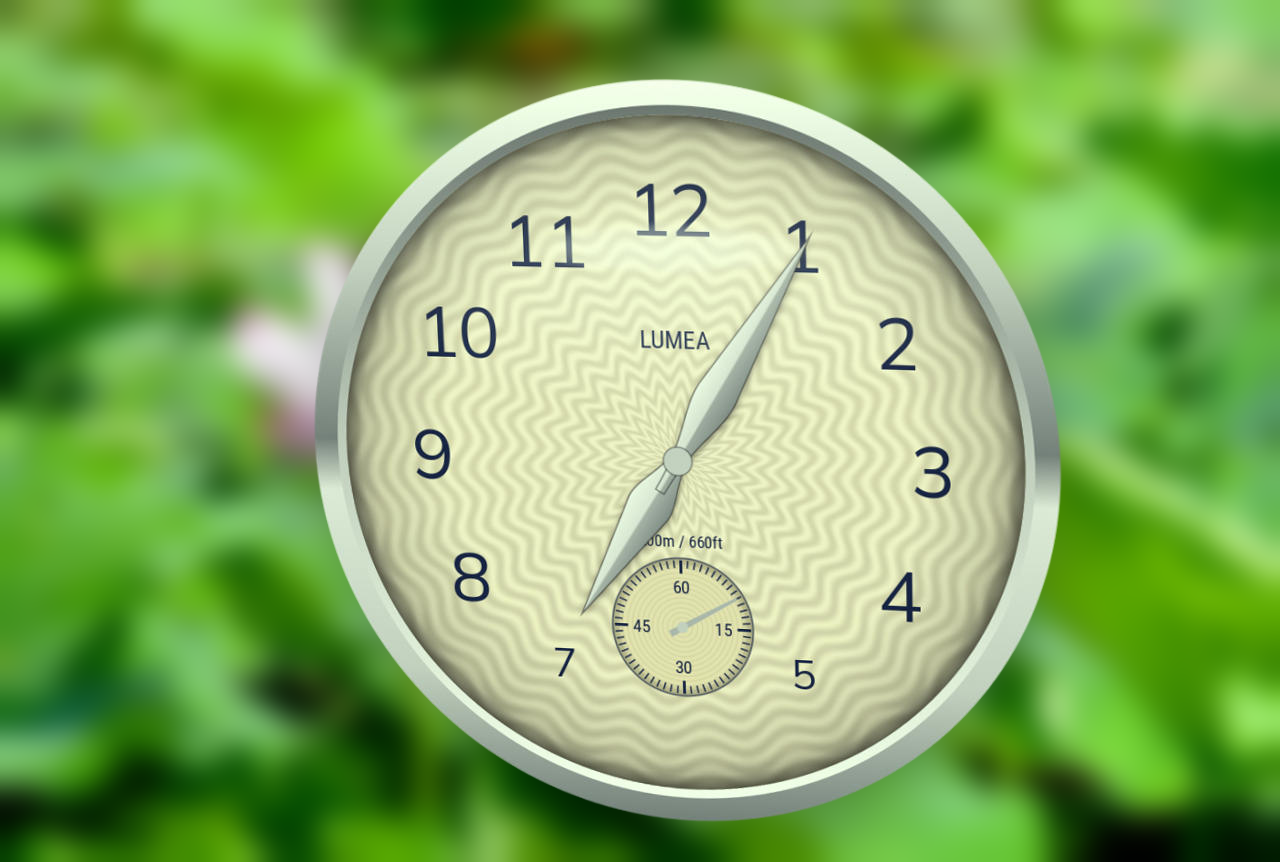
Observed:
{"hour": 7, "minute": 5, "second": 10}
